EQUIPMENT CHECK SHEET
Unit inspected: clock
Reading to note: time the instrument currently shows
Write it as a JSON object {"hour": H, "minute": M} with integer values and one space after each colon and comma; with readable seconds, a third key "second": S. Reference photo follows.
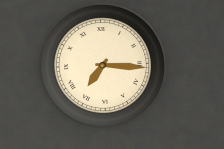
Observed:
{"hour": 7, "minute": 16}
